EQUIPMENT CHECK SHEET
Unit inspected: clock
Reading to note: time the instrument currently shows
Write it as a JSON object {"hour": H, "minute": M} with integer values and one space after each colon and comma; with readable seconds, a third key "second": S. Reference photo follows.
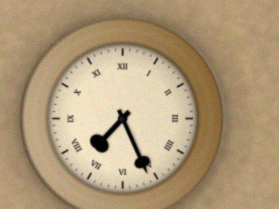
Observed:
{"hour": 7, "minute": 26}
